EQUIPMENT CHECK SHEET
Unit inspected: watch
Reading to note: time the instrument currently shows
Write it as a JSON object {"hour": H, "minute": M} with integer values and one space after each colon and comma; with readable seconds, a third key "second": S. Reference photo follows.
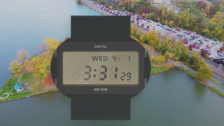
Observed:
{"hour": 3, "minute": 31, "second": 29}
